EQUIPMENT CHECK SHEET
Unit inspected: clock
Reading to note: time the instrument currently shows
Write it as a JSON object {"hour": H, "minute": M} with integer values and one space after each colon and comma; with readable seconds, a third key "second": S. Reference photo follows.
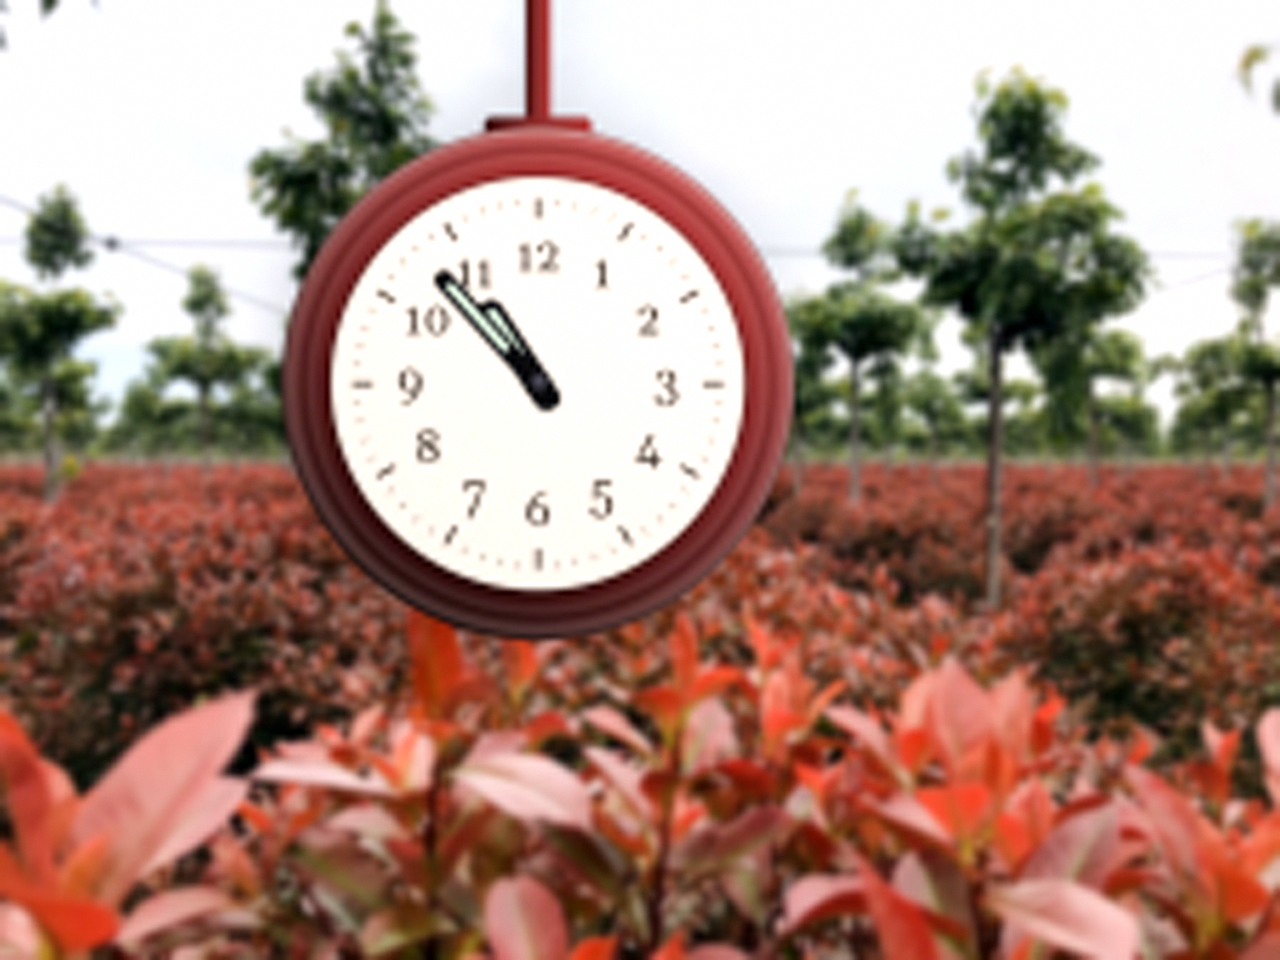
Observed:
{"hour": 10, "minute": 53}
